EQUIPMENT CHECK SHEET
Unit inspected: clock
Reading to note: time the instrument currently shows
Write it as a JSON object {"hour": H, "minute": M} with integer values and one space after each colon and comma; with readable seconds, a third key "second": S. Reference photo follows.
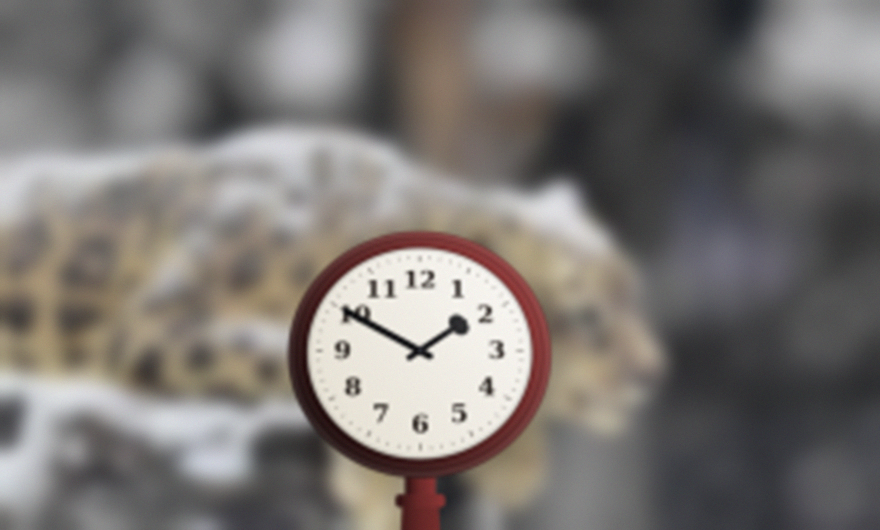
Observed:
{"hour": 1, "minute": 50}
